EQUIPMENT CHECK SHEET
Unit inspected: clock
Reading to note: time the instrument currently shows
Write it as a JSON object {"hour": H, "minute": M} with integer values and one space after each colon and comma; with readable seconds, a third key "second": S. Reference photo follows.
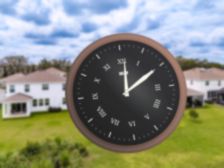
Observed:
{"hour": 12, "minute": 10}
